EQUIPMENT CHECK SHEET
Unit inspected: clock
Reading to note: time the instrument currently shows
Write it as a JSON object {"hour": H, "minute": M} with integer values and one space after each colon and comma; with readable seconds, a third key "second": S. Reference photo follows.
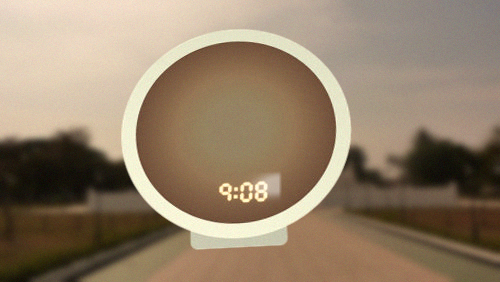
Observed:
{"hour": 9, "minute": 8}
